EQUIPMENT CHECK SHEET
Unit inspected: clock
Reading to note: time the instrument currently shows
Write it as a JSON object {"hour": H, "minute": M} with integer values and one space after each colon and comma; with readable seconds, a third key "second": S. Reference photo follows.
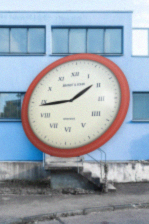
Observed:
{"hour": 1, "minute": 44}
